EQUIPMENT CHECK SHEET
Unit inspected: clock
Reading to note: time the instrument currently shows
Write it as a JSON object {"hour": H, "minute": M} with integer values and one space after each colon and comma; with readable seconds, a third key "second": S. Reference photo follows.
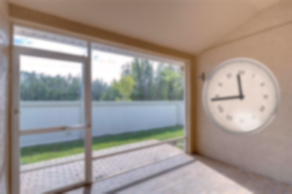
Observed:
{"hour": 11, "minute": 44}
